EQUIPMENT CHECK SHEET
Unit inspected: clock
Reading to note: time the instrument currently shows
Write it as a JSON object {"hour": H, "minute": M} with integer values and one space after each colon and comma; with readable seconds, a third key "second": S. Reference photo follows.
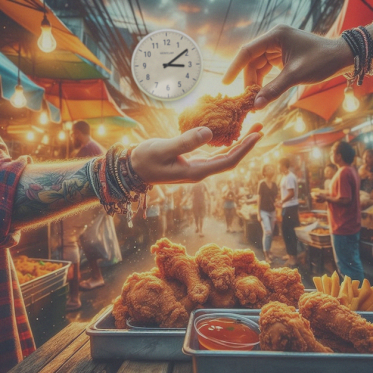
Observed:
{"hour": 3, "minute": 9}
